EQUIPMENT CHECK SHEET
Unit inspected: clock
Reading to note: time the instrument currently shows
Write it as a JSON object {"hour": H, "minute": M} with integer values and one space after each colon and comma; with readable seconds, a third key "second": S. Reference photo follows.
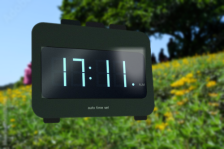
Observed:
{"hour": 17, "minute": 11}
